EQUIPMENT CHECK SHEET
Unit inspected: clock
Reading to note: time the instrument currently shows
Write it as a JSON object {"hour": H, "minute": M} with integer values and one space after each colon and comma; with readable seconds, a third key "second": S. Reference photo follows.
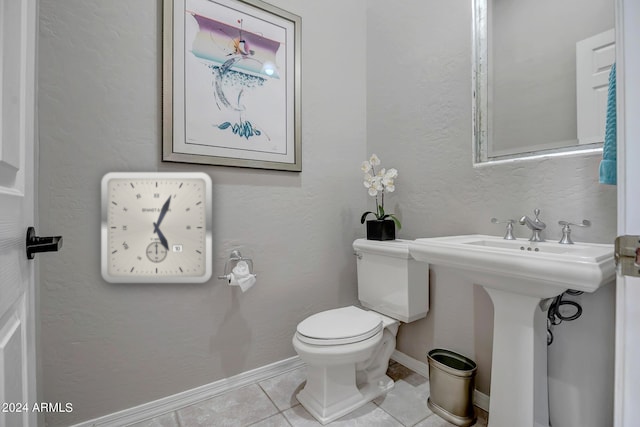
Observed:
{"hour": 5, "minute": 4}
